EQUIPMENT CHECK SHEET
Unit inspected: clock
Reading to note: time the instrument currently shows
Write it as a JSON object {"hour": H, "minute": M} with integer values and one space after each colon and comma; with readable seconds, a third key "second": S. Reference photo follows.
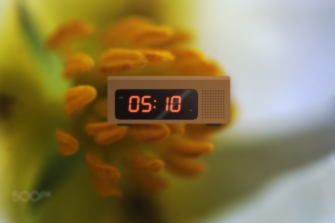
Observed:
{"hour": 5, "minute": 10}
